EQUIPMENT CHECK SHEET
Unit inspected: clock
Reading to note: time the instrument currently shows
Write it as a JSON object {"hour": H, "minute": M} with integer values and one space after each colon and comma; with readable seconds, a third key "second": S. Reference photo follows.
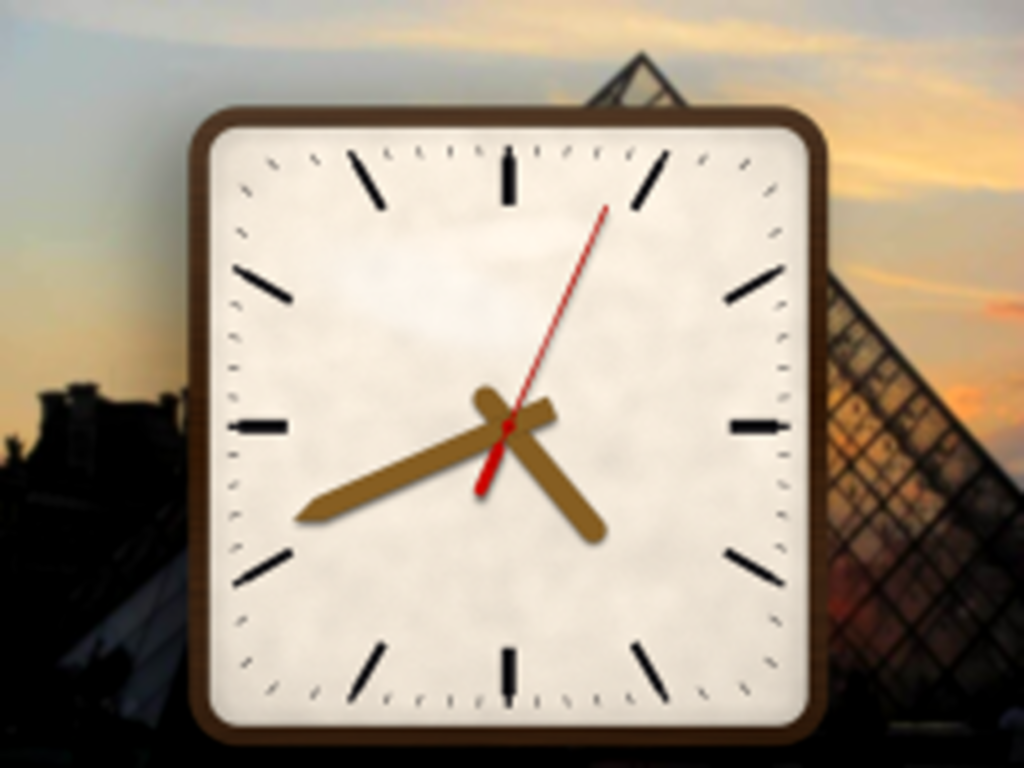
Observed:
{"hour": 4, "minute": 41, "second": 4}
